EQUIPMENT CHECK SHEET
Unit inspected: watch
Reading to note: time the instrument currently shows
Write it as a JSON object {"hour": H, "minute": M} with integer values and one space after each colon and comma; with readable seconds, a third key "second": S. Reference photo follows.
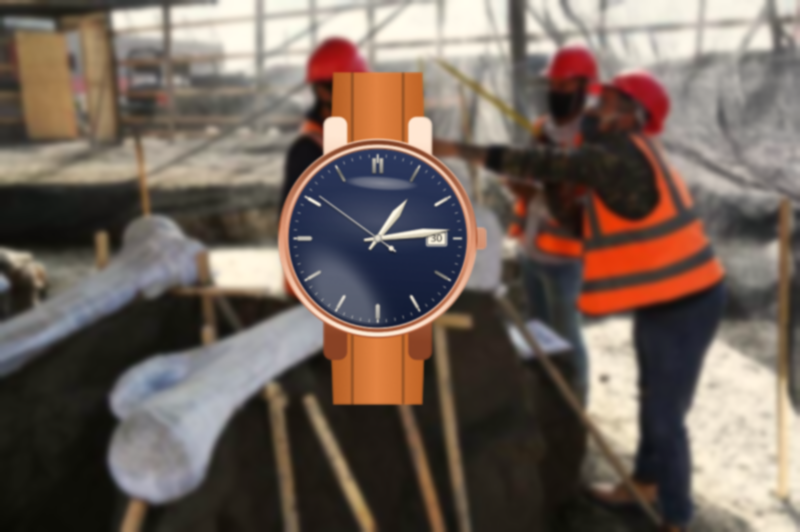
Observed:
{"hour": 1, "minute": 13, "second": 51}
